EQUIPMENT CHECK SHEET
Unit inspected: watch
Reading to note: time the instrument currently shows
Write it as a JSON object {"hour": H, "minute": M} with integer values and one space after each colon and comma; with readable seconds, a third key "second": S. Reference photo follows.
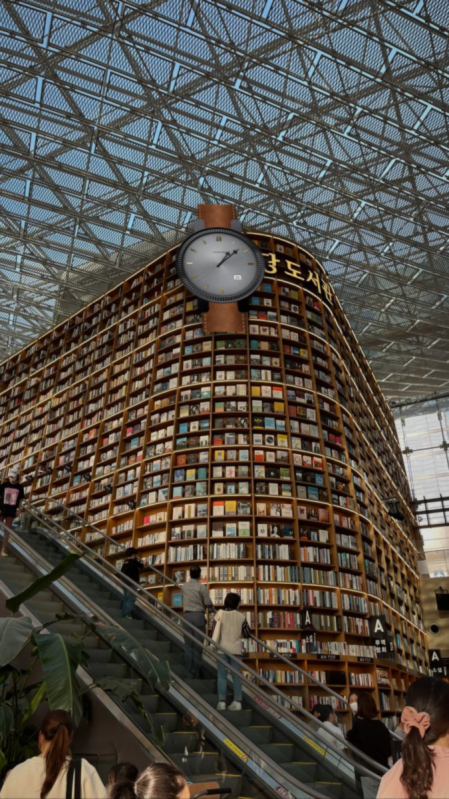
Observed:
{"hour": 1, "minute": 8}
